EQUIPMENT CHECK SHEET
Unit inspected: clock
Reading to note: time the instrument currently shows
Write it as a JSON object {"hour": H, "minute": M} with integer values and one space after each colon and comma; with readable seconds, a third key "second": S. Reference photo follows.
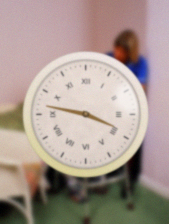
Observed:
{"hour": 3, "minute": 47}
